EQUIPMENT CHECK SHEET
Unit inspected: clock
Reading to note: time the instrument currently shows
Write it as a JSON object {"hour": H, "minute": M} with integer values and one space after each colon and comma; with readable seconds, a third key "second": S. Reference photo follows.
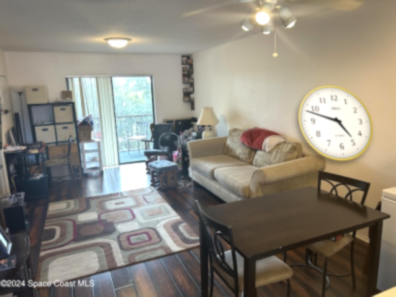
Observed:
{"hour": 4, "minute": 48}
